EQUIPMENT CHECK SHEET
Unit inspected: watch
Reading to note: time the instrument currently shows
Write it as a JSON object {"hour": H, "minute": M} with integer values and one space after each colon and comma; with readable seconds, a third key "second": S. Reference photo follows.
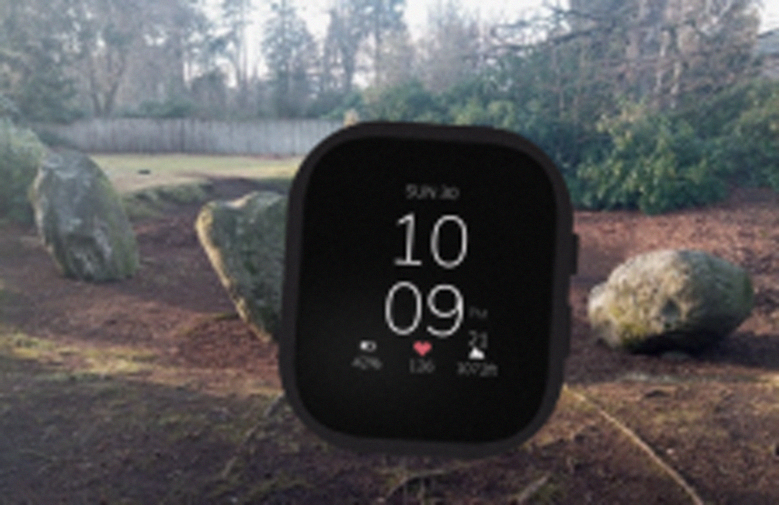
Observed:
{"hour": 10, "minute": 9}
